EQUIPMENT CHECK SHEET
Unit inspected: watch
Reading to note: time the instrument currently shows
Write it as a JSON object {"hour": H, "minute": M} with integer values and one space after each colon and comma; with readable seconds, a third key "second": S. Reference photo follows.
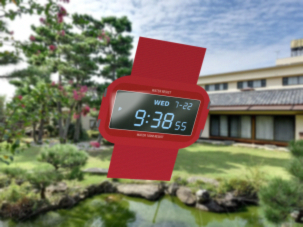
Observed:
{"hour": 9, "minute": 38, "second": 55}
